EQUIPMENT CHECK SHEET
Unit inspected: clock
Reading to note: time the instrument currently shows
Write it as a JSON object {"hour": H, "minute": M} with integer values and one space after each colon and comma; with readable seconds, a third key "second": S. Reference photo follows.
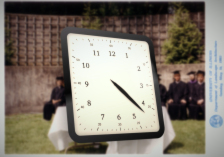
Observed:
{"hour": 4, "minute": 22}
